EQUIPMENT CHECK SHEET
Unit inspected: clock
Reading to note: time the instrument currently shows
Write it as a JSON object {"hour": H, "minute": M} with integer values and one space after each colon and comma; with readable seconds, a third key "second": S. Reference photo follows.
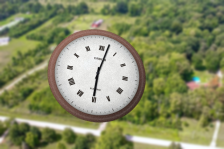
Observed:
{"hour": 6, "minute": 2}
